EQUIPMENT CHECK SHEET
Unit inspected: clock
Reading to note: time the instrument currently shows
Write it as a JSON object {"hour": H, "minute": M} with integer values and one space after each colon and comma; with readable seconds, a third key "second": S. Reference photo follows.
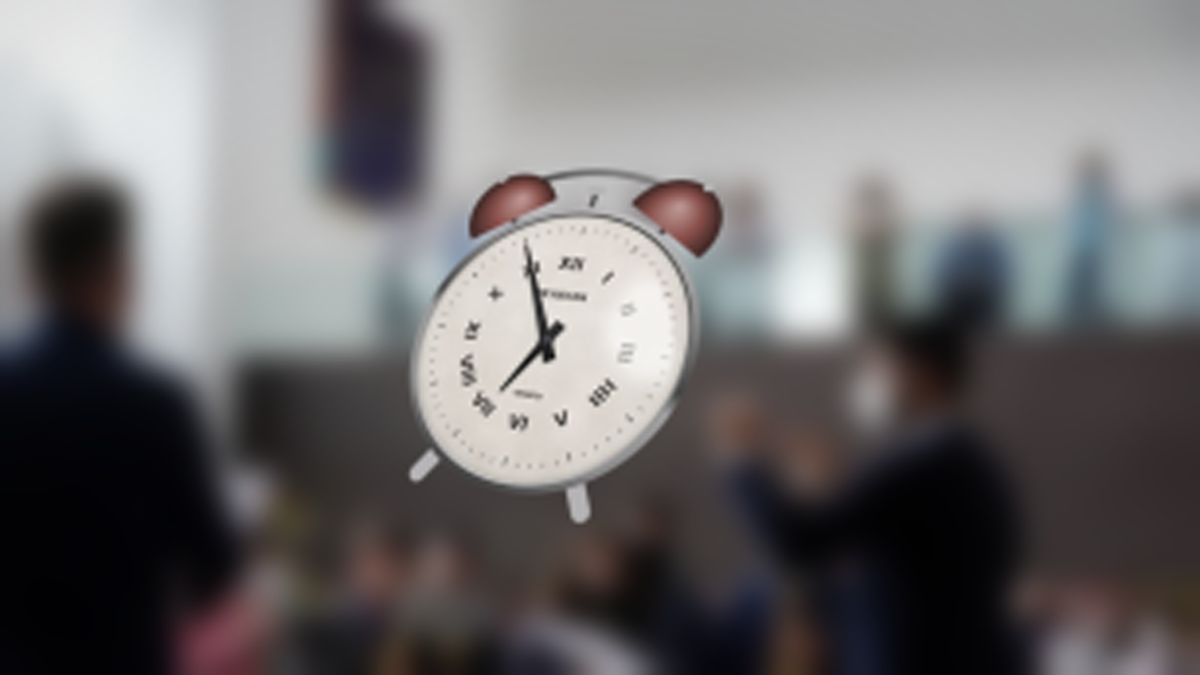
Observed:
{"hour": 6, "minute": 55}
